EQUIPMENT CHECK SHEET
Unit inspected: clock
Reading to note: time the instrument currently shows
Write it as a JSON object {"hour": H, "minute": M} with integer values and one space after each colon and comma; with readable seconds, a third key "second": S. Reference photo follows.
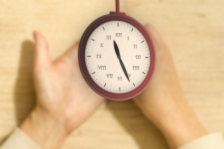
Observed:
{"hour": 11, "minute": 26}
